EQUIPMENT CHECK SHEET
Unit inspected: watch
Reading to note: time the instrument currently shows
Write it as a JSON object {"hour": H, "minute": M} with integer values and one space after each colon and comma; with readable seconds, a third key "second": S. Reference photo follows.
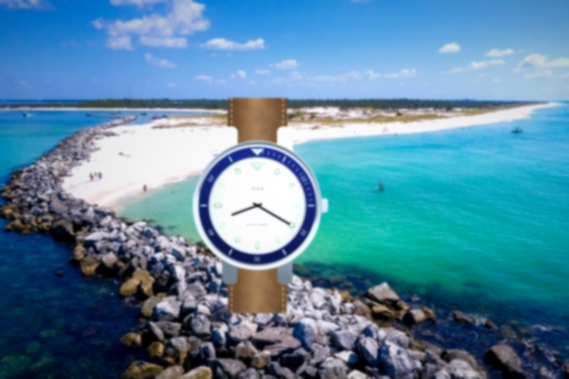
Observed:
{"hour": 8, "minute": 20}
